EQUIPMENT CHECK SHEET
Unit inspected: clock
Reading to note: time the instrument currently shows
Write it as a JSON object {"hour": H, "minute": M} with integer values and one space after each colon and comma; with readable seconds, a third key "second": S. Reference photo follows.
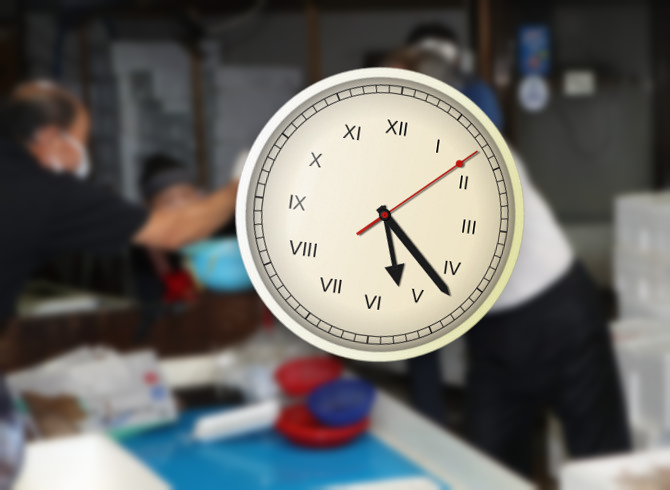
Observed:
{"hour": 5, "minute": 22, "second": 8}
